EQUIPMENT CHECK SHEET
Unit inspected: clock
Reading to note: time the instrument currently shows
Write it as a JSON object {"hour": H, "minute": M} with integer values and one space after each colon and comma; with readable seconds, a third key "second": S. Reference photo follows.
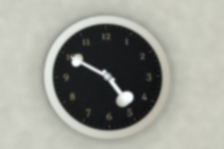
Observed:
{"hour": 4, "minute": 50}
